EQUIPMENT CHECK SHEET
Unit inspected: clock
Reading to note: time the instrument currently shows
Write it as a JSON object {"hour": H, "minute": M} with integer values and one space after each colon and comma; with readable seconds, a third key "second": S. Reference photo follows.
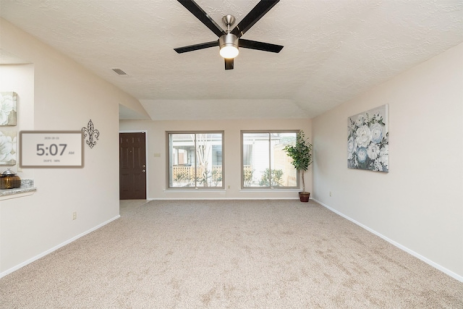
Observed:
{"hour": 5, "minute": 7}
